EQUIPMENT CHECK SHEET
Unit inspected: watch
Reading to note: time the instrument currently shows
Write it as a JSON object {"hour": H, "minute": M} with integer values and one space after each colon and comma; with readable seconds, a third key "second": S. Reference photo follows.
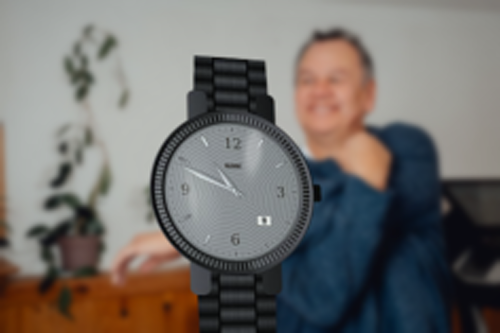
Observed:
{"hour": 10, "minute": 49}
